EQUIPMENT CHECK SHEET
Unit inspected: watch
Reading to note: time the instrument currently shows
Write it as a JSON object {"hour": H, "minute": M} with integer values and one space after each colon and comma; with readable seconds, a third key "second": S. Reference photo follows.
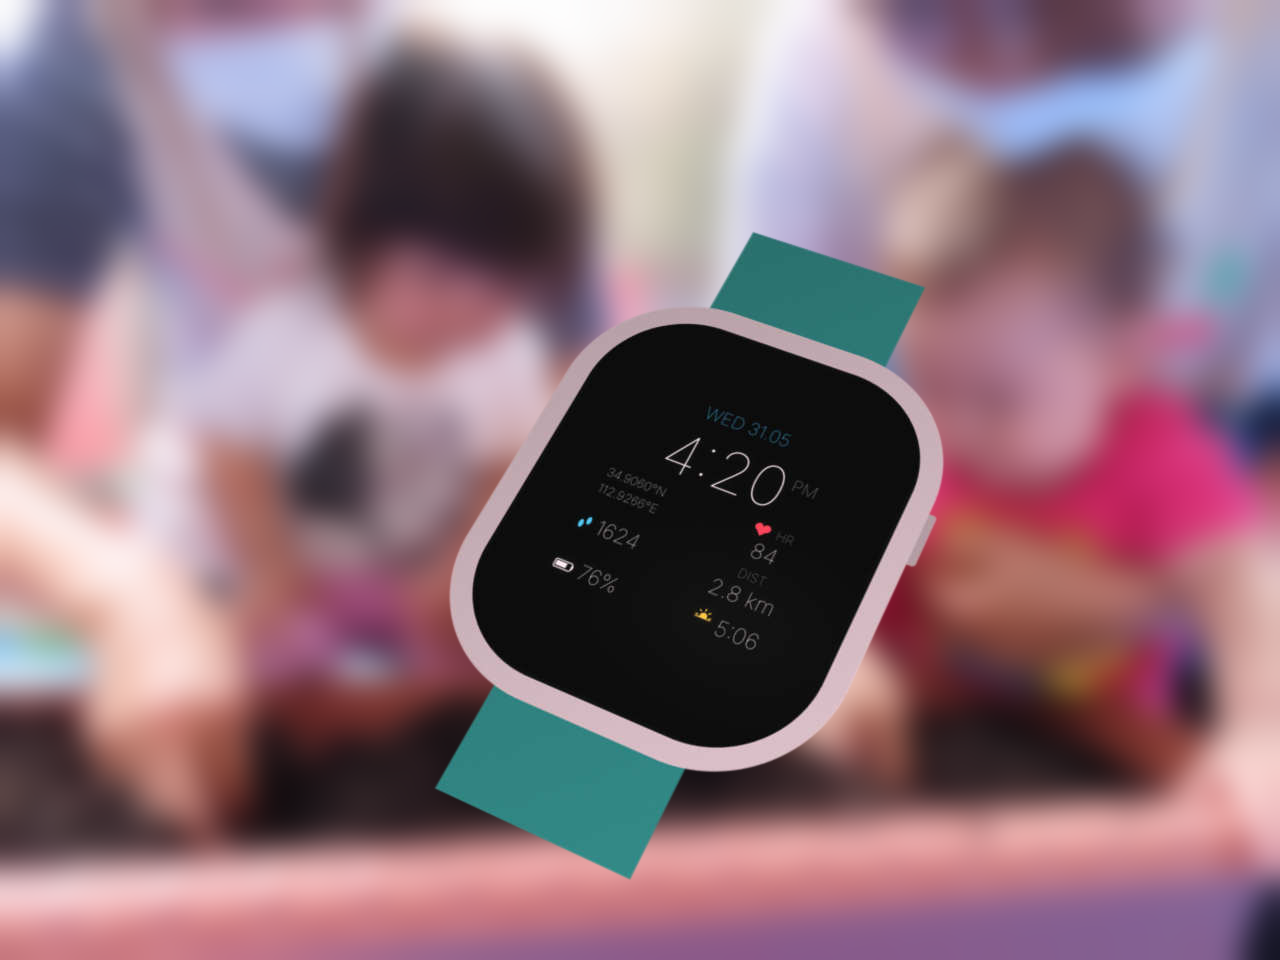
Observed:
{"hour": 4, "minute": 20}
